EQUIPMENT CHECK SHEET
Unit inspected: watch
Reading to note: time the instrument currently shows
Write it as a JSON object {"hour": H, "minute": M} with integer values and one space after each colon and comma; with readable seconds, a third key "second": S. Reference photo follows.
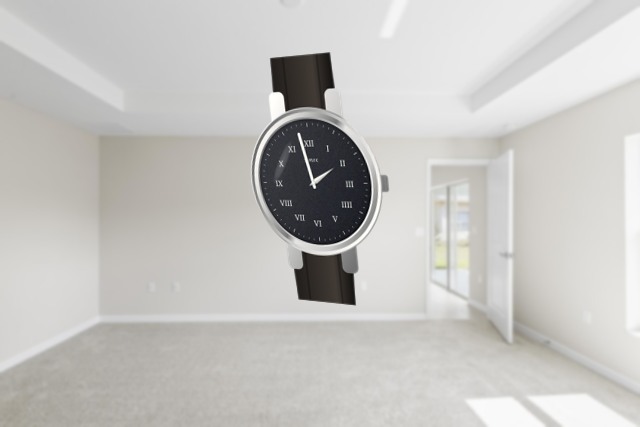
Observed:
{"hour": 1, "minute": 58}
